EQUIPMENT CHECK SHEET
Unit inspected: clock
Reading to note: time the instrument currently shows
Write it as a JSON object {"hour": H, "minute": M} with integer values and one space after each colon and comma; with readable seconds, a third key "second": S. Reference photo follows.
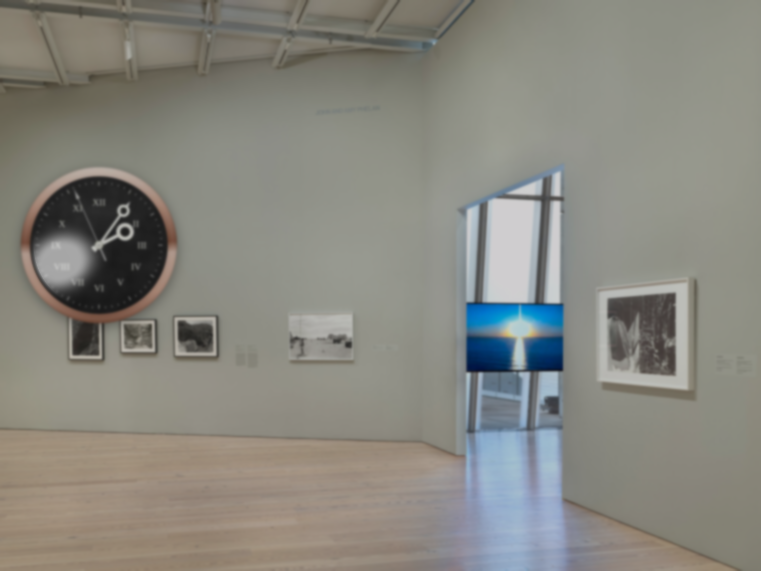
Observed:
{"hour": 2, "minute": 5, "second": 56}
